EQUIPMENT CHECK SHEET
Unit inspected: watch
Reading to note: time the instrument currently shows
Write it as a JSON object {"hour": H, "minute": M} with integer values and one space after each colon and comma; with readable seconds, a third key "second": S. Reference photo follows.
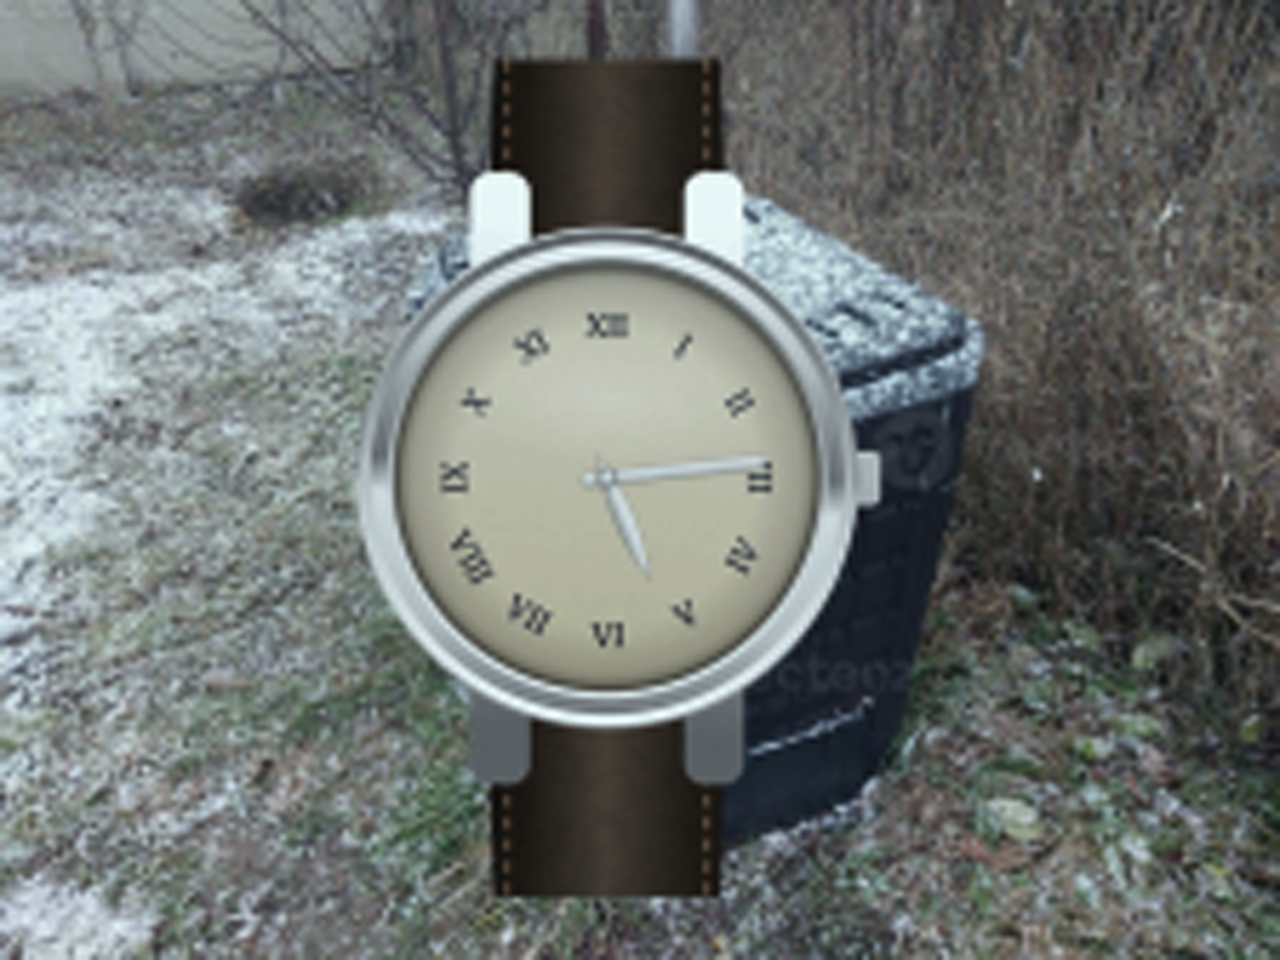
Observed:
{"hour": 5, "minute": 14}
